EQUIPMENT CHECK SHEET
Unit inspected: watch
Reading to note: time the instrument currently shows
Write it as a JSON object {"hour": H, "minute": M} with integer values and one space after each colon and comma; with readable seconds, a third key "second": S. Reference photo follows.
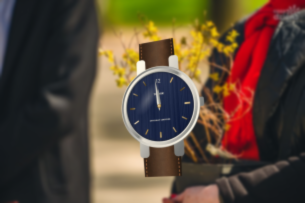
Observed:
{"hour": 11, "minute": 59}
